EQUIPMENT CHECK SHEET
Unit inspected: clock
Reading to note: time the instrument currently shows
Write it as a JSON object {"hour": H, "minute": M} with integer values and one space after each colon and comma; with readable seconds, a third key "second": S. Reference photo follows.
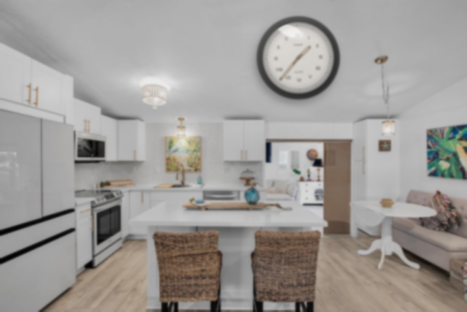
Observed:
{"hour": 1, "minute": 37}
